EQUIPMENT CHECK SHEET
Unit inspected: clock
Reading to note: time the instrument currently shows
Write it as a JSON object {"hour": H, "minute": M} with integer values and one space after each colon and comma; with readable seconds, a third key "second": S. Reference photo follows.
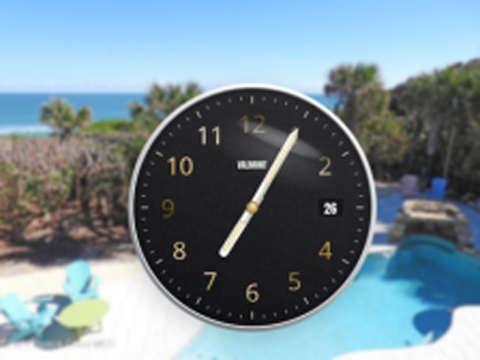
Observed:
{"hour": 7, "minute": 5}
